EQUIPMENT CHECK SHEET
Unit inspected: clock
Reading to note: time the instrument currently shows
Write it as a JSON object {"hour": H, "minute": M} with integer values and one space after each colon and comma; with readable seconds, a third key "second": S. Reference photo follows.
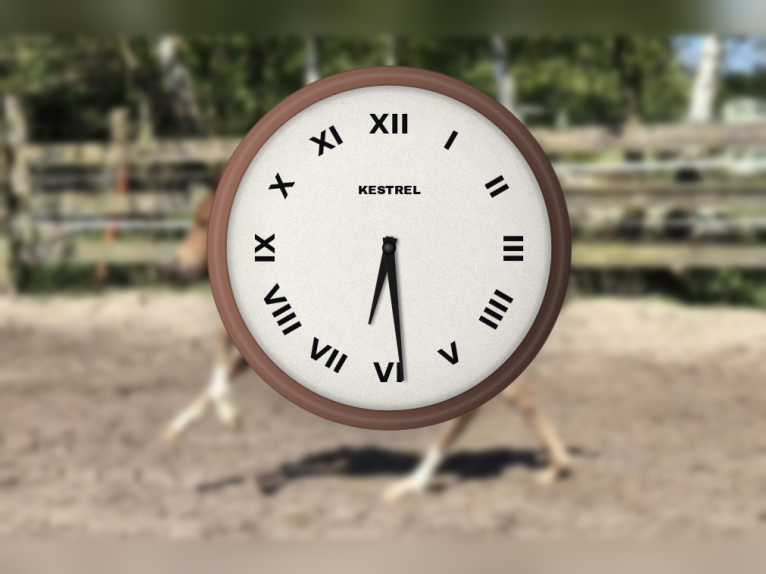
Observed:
{"hour": 6, "minute": 29}
